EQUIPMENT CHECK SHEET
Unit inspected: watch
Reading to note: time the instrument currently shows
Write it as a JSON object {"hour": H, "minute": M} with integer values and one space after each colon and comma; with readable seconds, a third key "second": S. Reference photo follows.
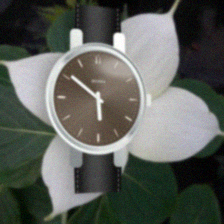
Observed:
{"hour": 5, "minute": 51}
